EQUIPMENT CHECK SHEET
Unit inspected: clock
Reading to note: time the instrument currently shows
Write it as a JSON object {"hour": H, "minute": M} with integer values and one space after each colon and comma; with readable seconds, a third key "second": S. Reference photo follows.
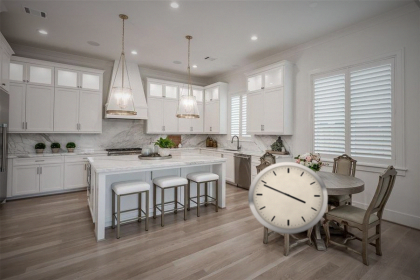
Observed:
{"hour": 3, "minute": 49}
